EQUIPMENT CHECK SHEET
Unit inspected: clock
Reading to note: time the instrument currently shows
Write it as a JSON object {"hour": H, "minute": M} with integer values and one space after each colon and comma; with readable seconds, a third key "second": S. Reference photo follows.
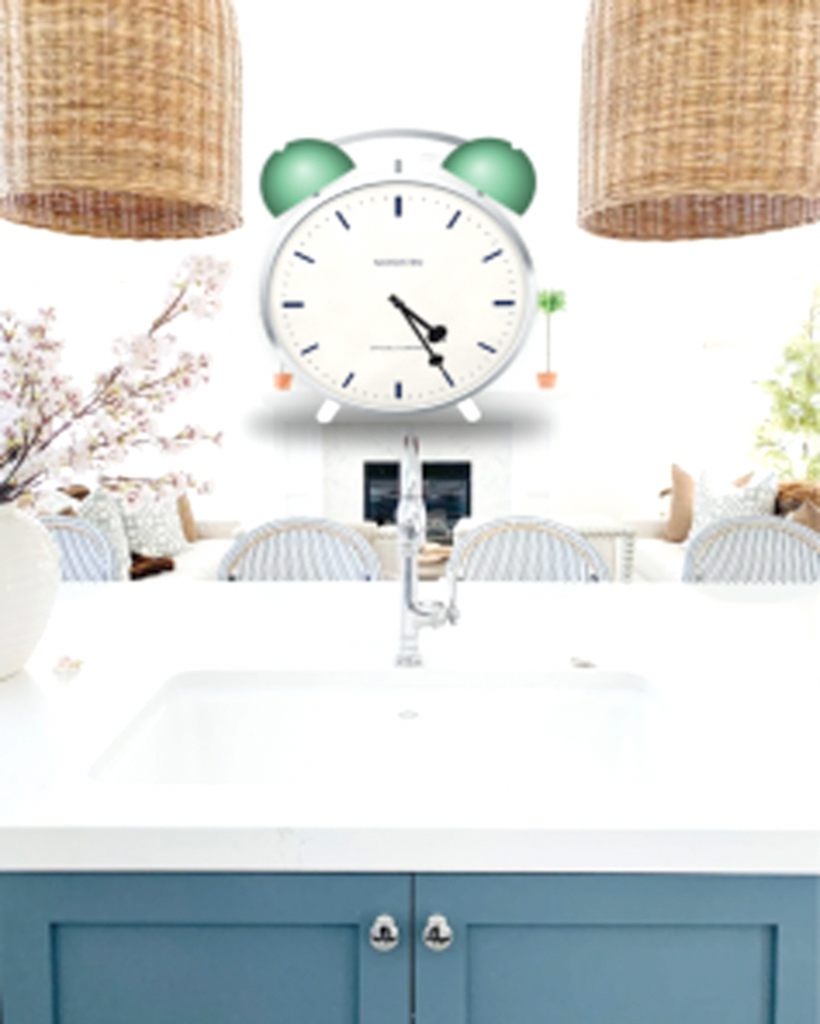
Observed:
{"hour": 4, "minute": 25}
